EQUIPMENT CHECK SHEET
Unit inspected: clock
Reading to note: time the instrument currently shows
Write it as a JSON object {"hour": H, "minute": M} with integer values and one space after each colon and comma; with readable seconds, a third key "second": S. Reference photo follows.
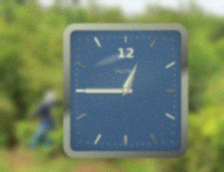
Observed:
{"hour": 12, "minute": 45}
